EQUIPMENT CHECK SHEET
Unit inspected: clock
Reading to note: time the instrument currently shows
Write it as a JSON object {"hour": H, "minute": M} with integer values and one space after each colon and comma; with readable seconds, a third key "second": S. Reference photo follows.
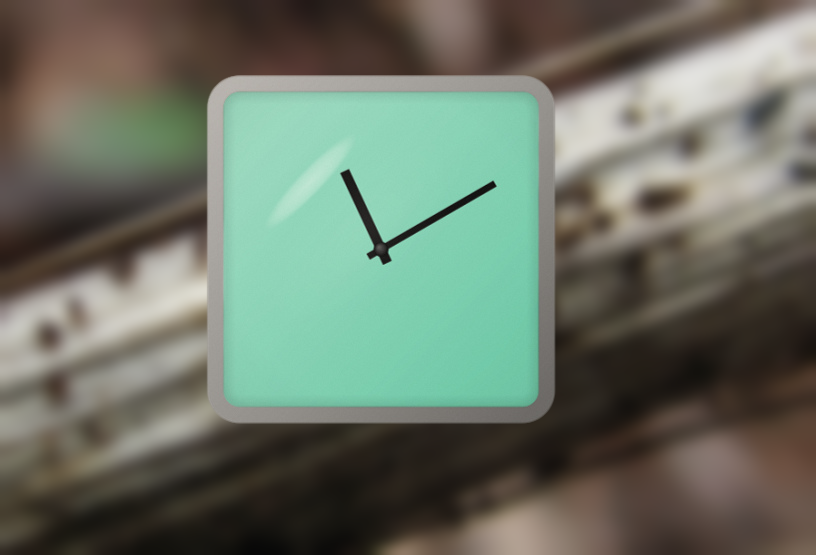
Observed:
{"hour": 11, "minute": 10}
